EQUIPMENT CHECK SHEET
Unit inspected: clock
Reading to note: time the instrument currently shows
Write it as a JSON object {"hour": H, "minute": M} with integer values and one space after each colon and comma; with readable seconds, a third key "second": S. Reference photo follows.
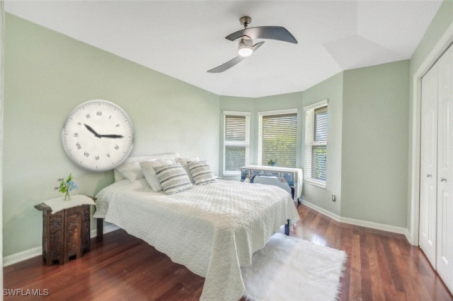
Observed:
{"hour": 10, "minute": 15}
